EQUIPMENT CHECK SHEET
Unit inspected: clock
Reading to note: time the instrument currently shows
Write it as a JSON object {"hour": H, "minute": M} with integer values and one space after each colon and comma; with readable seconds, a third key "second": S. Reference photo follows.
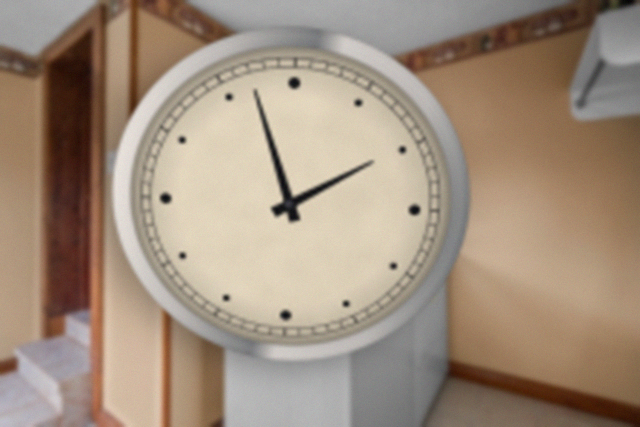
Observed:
{"hour": 1, "minute": 57}
